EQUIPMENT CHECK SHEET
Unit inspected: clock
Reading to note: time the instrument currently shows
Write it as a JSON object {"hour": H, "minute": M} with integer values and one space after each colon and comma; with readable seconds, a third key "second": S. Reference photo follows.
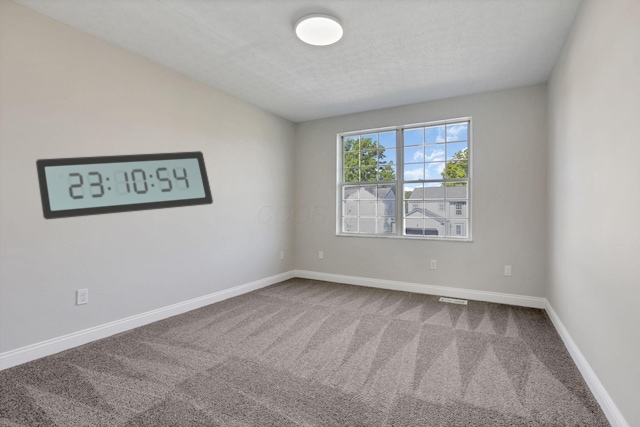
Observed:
{"hour": 23, "minute": 10, "second": 54}
